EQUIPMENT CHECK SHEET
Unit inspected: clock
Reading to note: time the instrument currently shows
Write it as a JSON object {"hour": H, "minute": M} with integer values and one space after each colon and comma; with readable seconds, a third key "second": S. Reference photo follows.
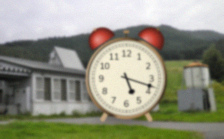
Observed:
{"hour": 5, "minute": 18}
